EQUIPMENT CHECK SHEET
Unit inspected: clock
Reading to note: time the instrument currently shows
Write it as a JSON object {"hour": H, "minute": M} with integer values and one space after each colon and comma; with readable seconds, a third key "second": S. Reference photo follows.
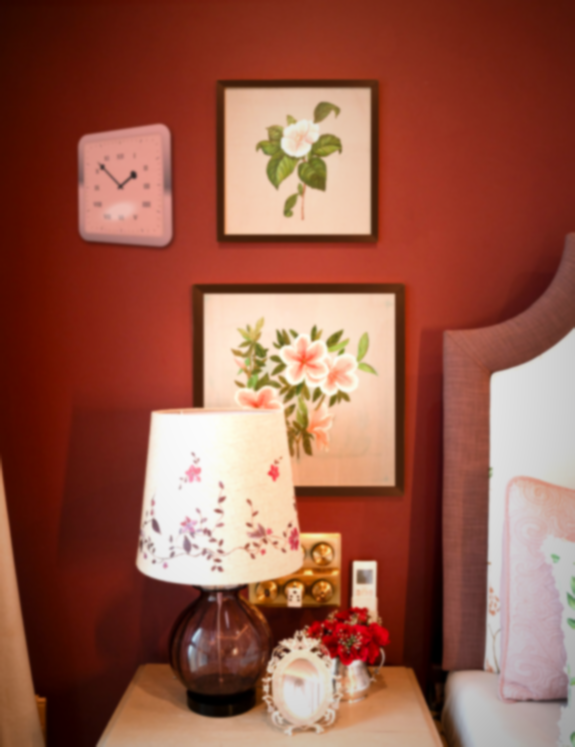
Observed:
{"hour": 1, "minute": 52}
